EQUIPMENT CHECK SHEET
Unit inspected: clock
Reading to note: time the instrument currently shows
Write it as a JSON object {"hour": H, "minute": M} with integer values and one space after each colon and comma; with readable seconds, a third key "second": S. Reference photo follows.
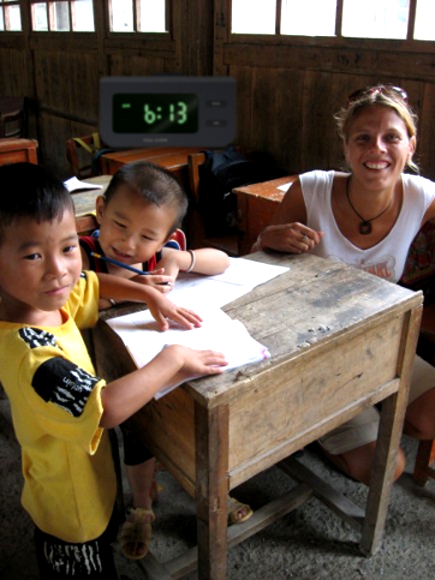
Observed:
{"hour": 6, "minute": 13}
